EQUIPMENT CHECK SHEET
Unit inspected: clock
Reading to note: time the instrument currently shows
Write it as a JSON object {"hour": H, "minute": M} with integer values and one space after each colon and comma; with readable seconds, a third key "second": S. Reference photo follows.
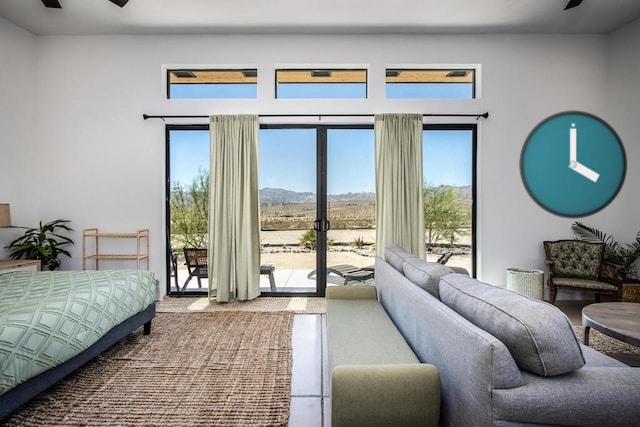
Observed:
{"hour": 4, "minute": 0}
